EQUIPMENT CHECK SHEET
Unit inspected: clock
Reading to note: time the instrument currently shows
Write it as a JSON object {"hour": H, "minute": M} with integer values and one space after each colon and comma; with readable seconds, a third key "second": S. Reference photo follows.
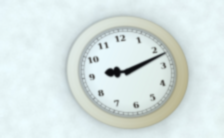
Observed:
{"hour": 9, "minute": 12}
